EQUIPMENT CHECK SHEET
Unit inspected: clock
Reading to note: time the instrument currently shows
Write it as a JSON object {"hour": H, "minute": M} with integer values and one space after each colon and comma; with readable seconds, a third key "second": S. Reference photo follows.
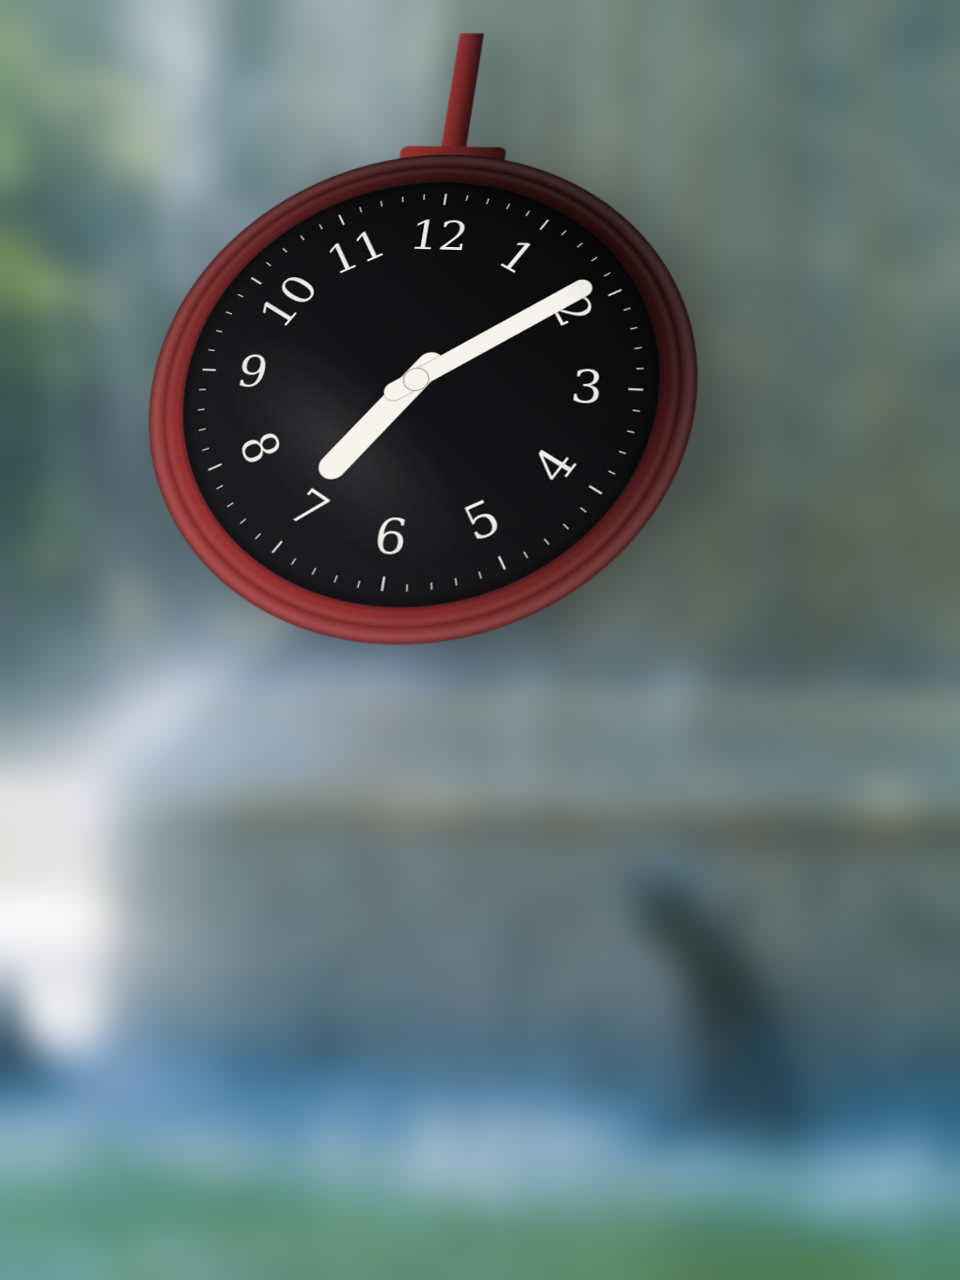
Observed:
{"hour": 7, "minute": 9}
